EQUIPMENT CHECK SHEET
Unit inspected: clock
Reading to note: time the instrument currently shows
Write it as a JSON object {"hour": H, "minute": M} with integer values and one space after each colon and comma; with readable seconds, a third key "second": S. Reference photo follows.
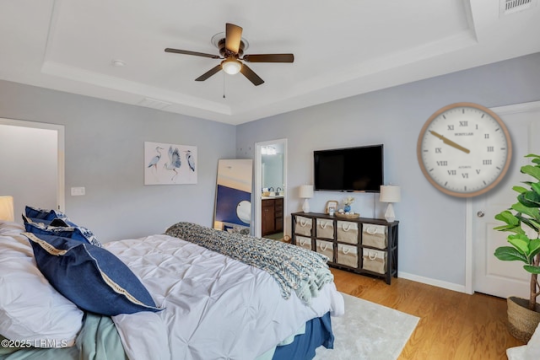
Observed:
{"hour": 9, "minute": 50}
